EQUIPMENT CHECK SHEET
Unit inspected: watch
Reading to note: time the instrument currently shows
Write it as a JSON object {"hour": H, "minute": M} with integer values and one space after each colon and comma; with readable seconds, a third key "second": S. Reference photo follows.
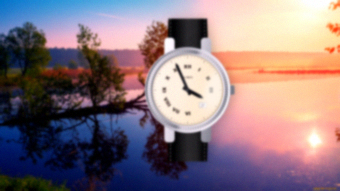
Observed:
{"hour": 3, "minute": 56}
